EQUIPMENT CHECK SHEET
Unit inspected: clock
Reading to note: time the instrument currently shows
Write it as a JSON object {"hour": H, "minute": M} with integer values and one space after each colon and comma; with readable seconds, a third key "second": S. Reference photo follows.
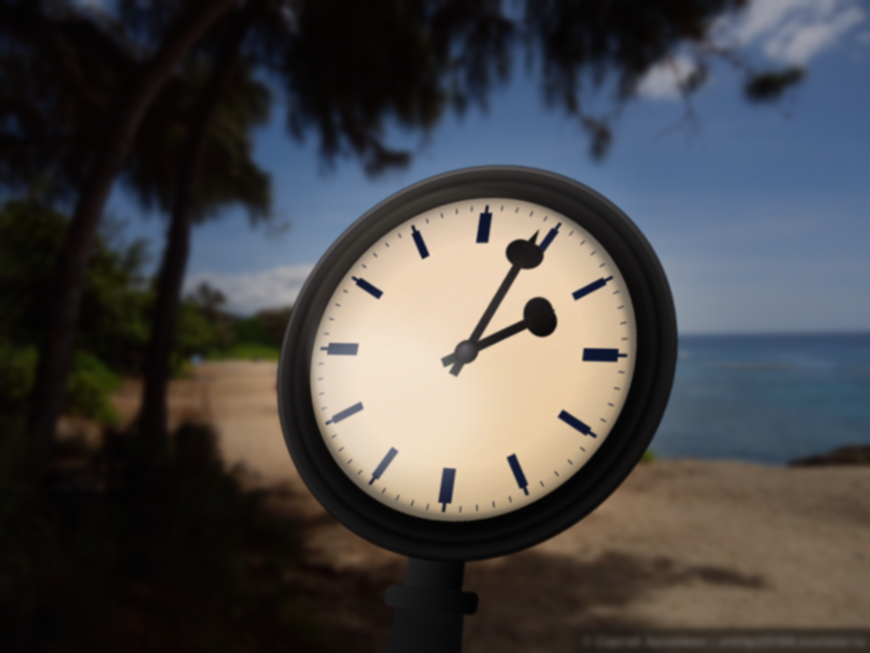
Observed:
{"hour": 2, "minute": 4}
